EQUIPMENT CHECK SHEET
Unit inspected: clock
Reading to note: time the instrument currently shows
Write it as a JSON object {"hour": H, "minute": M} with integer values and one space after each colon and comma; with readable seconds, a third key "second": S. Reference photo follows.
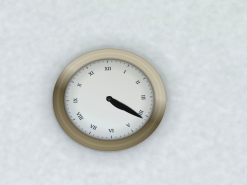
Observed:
{"hour": 4, "minute": 21}
